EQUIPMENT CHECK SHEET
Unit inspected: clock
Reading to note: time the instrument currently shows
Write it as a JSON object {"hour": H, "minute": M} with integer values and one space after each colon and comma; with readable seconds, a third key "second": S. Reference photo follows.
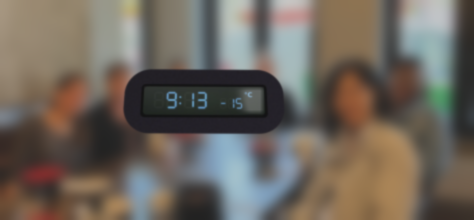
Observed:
{"hour": 9, "minute": 13}
